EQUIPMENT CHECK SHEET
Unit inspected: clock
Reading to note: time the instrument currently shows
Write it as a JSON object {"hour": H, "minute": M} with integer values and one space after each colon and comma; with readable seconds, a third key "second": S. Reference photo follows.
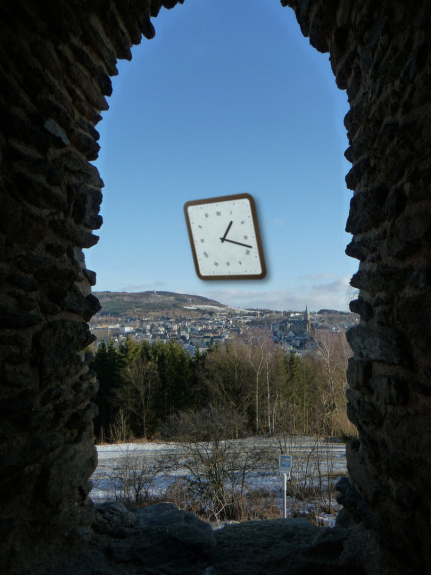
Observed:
{"hour": 1, "minute": 18}
